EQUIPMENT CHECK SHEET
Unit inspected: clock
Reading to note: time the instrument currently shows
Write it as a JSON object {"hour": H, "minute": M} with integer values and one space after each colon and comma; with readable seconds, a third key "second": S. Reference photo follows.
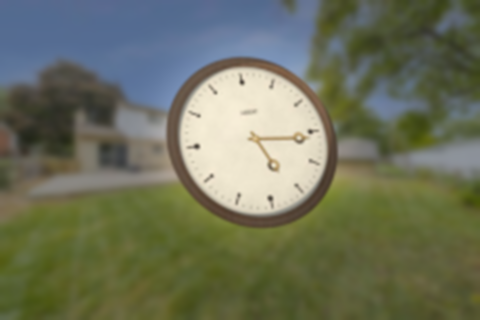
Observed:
{"hour": 5, "minute": 16}
